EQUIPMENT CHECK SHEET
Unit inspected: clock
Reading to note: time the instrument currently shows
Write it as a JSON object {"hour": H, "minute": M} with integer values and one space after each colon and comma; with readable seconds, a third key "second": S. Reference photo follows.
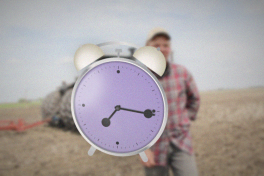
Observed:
{"hour": 7, "minute": 16}
